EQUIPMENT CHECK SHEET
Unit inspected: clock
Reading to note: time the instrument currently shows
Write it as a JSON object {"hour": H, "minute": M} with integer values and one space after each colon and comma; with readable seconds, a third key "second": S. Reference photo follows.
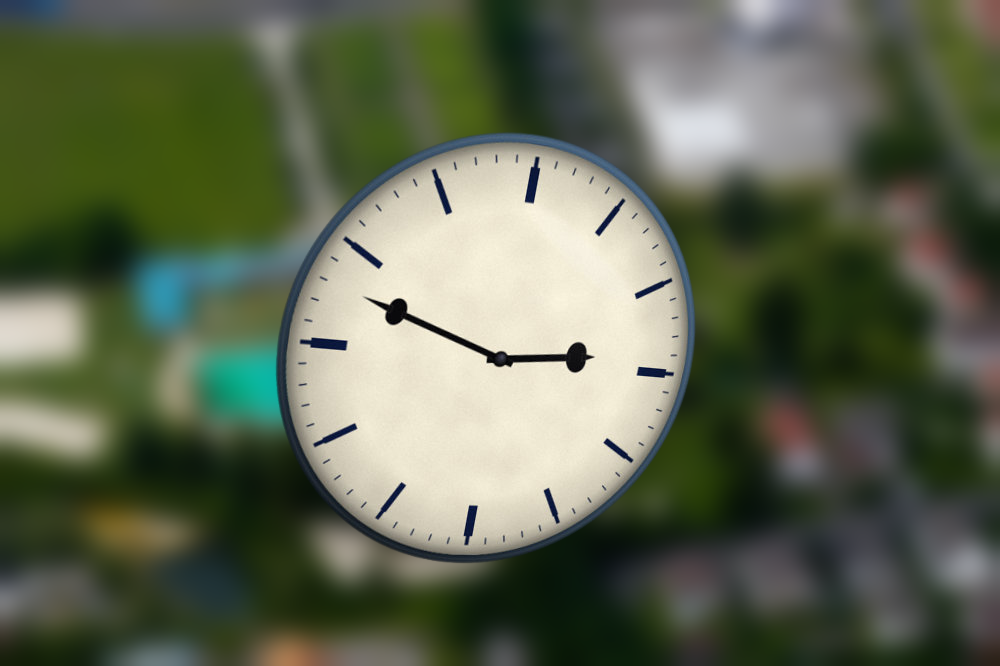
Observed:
{"hour": 2, "minute": 48}
